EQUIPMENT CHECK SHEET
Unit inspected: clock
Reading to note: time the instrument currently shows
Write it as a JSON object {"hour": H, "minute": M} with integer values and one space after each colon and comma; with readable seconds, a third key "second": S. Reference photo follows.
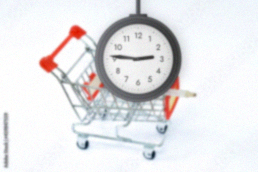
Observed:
{"hour": 2, "minute": 46}
